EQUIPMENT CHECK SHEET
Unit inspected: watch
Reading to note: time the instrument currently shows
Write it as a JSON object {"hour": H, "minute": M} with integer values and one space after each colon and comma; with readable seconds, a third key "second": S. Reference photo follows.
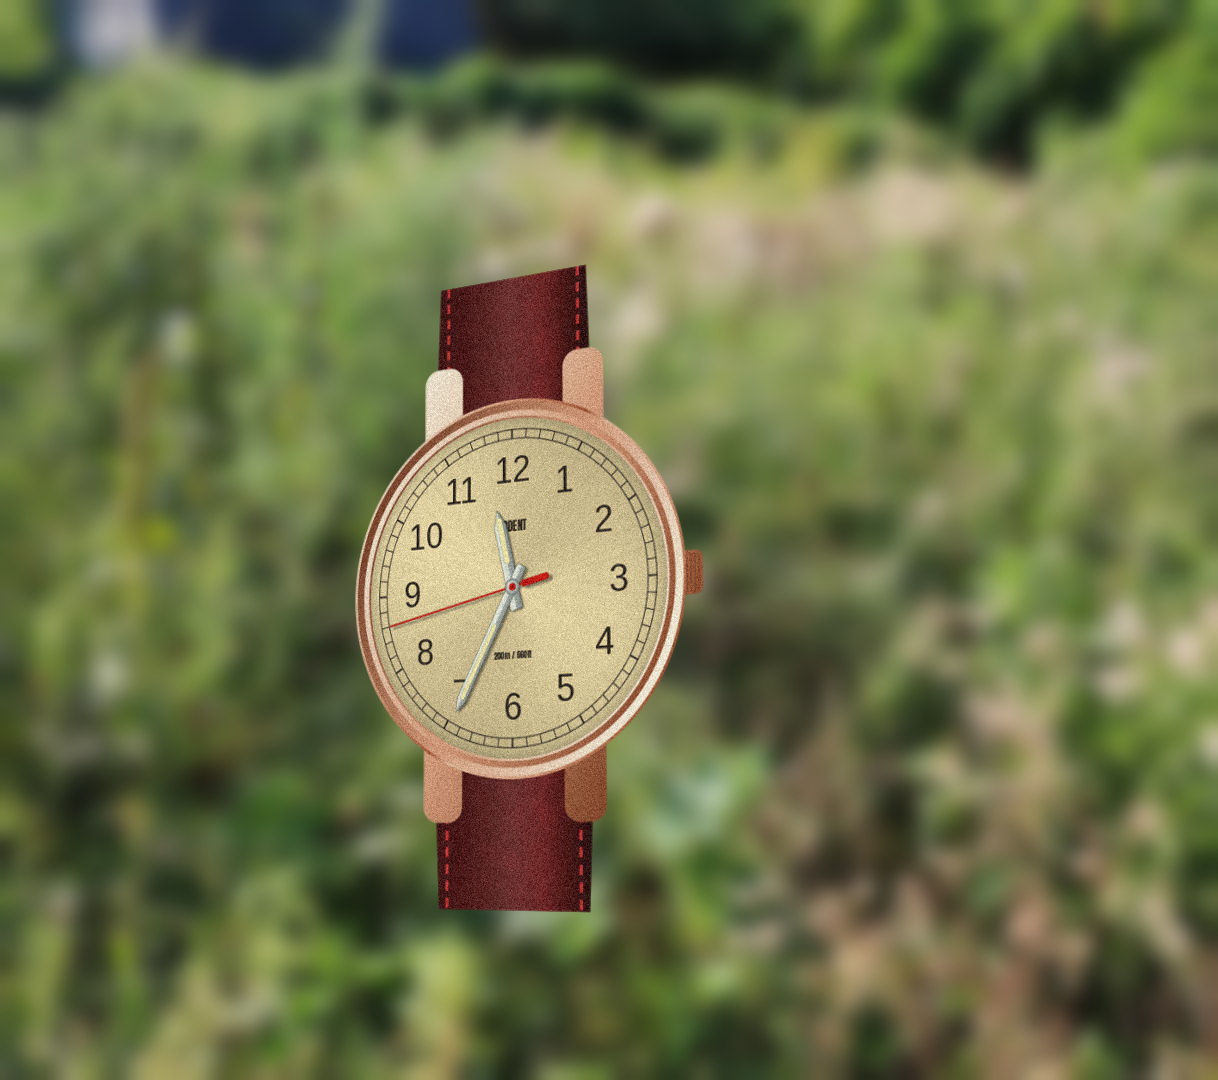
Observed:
{"hour": 11, "minute": 34, "second": 43}
